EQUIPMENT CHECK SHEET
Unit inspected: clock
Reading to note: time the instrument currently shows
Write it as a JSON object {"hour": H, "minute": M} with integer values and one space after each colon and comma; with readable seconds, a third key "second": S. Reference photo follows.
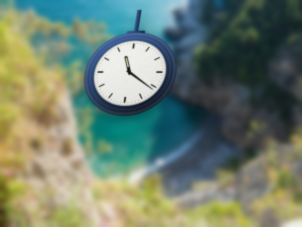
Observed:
{"hour": 11, "minute": 21}
